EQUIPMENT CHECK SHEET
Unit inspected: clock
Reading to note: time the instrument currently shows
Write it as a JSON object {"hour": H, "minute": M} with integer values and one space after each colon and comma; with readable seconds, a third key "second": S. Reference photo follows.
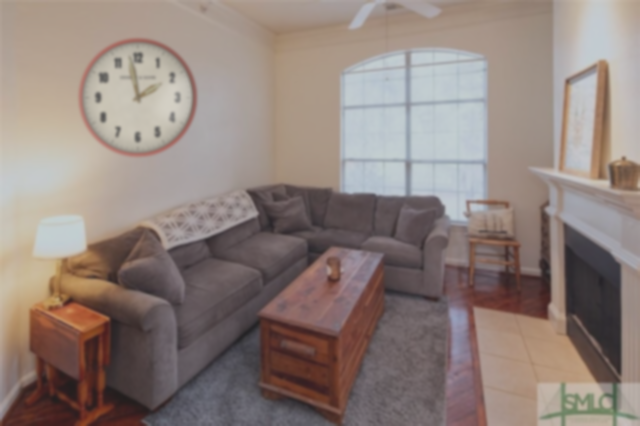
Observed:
{"hour": 1, "minute": 58}
